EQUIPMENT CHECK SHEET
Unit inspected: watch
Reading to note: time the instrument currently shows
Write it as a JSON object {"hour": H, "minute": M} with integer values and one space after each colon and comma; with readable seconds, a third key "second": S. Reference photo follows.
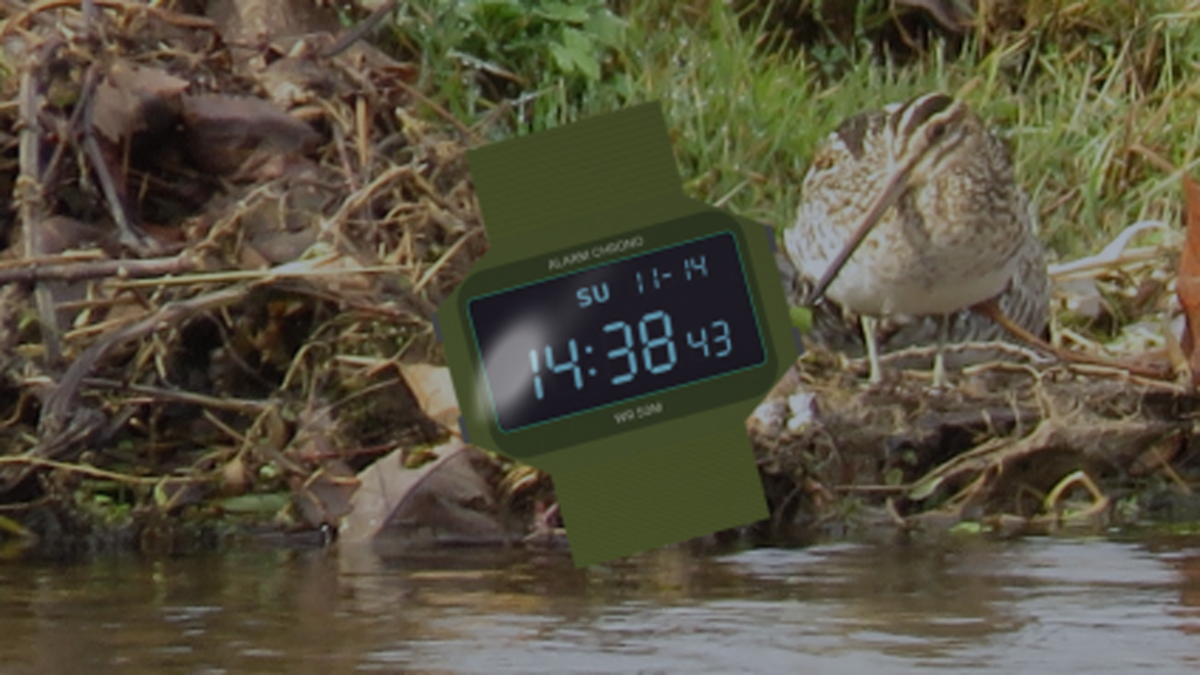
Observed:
{"hour": 14, "minute": 38, "second": 43}
